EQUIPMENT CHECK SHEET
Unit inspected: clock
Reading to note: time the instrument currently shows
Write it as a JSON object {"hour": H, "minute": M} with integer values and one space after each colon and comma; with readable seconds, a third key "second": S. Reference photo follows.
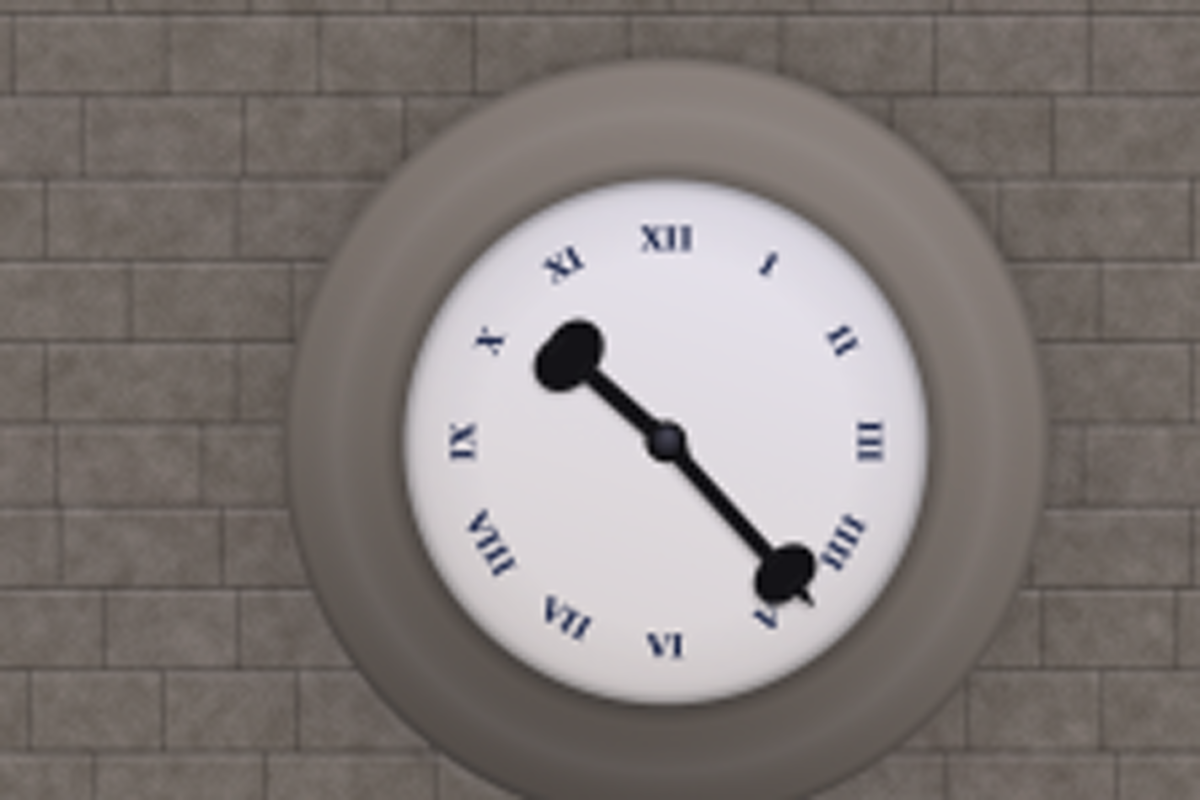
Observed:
{"hour": 10, "minute": 23}
